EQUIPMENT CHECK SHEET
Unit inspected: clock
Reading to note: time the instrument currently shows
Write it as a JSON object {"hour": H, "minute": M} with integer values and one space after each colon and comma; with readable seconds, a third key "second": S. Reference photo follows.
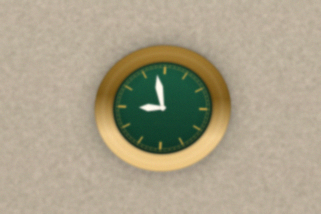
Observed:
{"hour": 8, "minute": 58}
